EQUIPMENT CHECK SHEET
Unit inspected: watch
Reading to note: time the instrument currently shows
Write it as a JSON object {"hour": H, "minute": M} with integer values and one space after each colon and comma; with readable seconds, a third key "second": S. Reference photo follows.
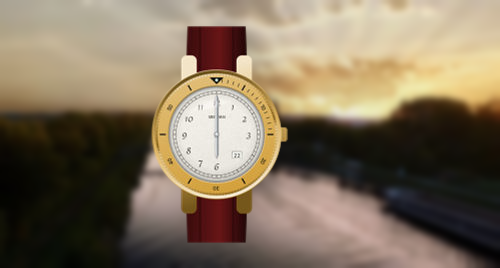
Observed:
{"hour": 6, "minute": 0}
